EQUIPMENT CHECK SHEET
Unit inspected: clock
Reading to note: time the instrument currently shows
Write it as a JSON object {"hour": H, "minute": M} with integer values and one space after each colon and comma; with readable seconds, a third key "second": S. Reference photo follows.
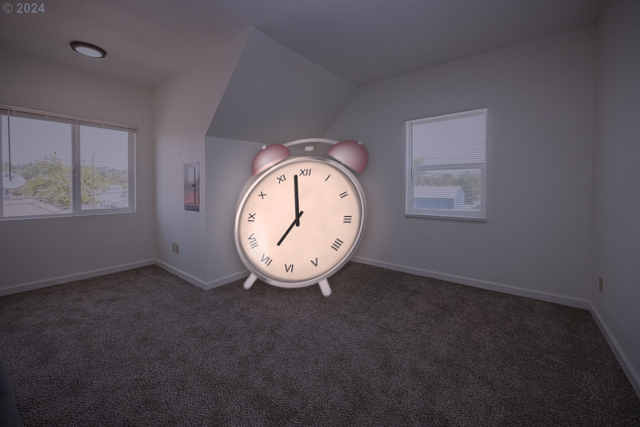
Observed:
{"hour": 6, "minute": 58}
